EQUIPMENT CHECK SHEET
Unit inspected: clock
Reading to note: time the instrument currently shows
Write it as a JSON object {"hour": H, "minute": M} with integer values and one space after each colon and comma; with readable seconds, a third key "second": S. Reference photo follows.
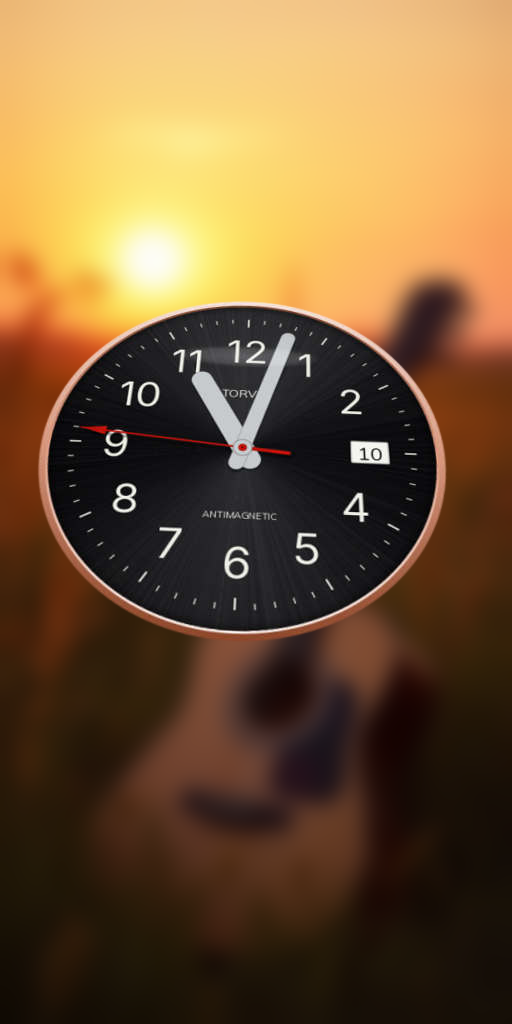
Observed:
{"hour": 11, "minute": 2, "second": 46}
